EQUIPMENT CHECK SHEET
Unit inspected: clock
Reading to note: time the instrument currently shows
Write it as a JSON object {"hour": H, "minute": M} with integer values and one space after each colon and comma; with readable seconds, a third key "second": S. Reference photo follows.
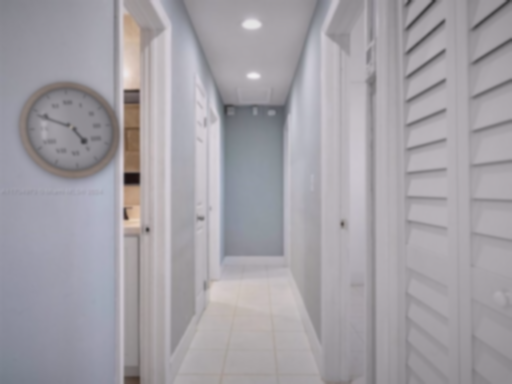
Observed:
{"hour": 4, "minute": 49}
